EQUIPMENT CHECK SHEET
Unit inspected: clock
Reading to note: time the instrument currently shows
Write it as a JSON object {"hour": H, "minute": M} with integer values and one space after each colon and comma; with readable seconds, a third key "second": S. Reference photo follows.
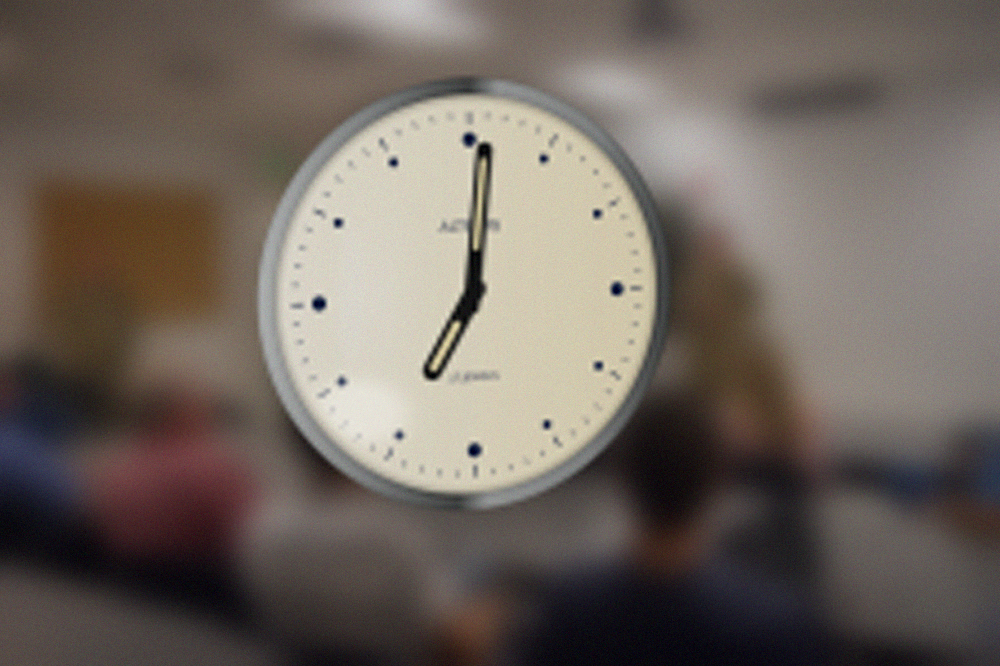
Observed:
{"hour": 7, "minute": 1}
